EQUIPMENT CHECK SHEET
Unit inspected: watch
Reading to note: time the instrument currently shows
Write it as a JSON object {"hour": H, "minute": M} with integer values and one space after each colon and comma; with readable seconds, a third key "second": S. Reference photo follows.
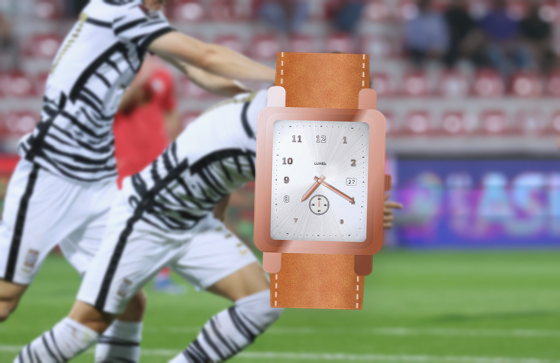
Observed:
{"hour": 7, "minute": 20}
